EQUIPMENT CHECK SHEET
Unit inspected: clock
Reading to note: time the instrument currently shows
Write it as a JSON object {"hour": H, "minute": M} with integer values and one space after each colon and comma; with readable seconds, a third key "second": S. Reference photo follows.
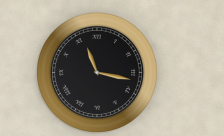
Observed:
{"hour": 11, "minute": 17}
